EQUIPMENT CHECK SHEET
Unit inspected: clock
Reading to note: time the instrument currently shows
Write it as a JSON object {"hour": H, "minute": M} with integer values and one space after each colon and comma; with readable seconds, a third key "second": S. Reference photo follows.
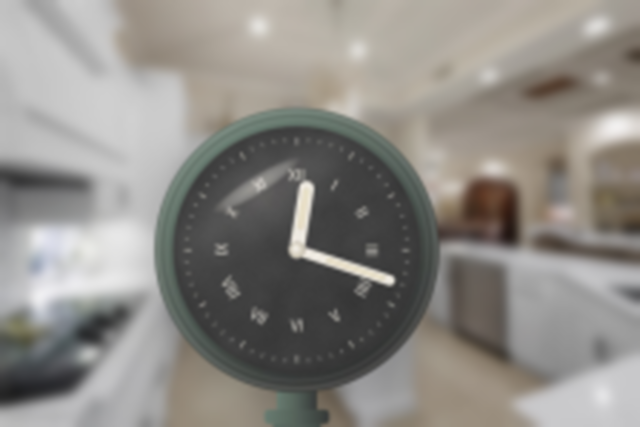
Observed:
{"hour": 12, "minute": 18}
